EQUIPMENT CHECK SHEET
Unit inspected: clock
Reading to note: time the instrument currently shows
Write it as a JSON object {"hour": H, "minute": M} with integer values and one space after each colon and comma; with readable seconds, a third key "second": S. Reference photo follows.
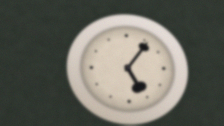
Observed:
{"hour": 5, "minute": 6}
